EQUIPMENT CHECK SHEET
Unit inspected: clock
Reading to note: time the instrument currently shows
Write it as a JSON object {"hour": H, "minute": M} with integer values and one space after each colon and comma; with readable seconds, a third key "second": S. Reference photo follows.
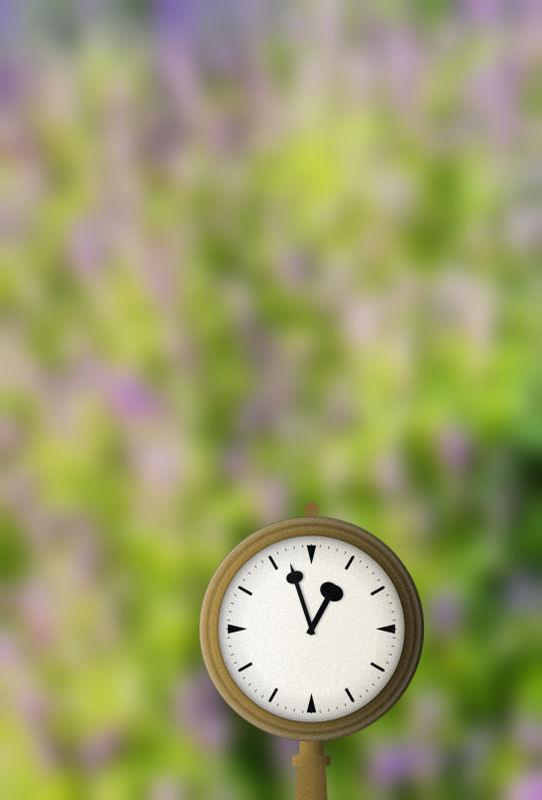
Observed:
{"hour": 12, "minute": 57}
